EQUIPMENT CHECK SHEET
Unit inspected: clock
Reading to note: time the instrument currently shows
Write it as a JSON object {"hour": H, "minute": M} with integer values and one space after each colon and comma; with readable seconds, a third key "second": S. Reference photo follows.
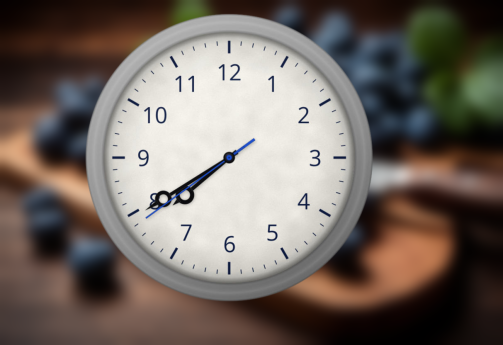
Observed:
{"hour": 7, "minute": 39, "second": 39}
